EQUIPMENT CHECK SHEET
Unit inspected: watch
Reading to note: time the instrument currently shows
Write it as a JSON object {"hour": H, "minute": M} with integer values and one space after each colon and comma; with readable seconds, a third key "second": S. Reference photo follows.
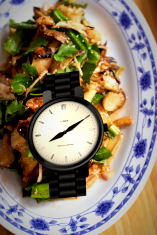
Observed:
{"hour": 8, "minute": 10}
